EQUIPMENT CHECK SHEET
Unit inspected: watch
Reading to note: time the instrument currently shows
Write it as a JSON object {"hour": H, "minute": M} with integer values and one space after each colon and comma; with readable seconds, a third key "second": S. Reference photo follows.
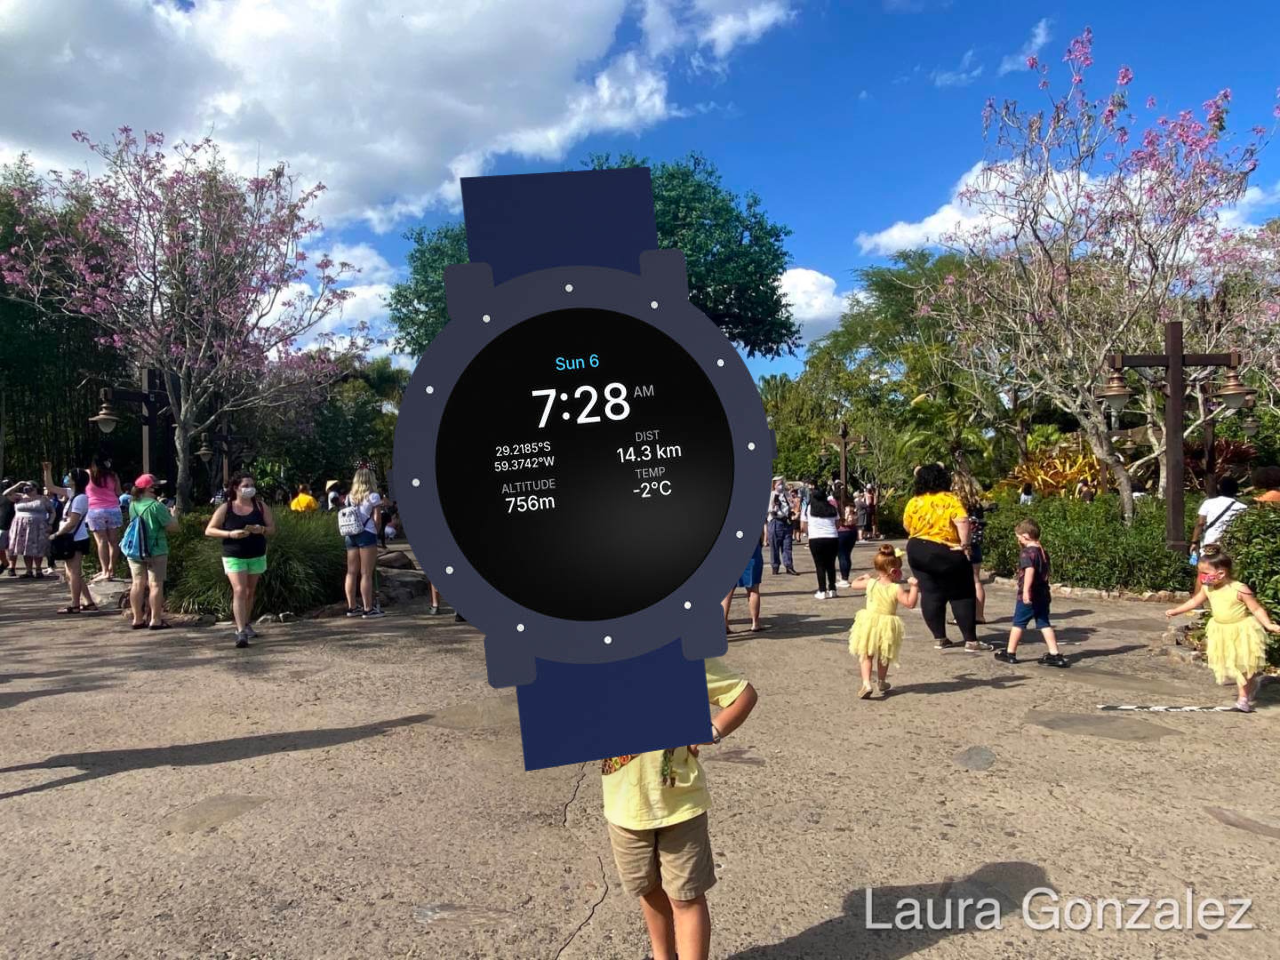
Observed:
{"hour": 7, "minute": 28}
